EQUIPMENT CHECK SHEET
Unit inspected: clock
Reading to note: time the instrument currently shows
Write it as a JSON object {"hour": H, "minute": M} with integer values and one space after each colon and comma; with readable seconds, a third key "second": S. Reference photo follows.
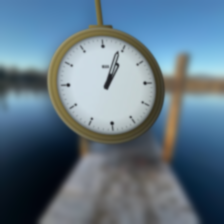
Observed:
{"hour": 1, "minute": 4}
